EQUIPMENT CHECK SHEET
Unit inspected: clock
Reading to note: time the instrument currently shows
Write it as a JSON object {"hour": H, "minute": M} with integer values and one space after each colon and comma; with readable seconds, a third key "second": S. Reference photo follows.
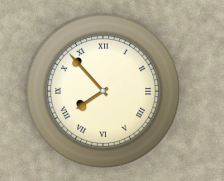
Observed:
{"hour": 7, "minute": 53}
